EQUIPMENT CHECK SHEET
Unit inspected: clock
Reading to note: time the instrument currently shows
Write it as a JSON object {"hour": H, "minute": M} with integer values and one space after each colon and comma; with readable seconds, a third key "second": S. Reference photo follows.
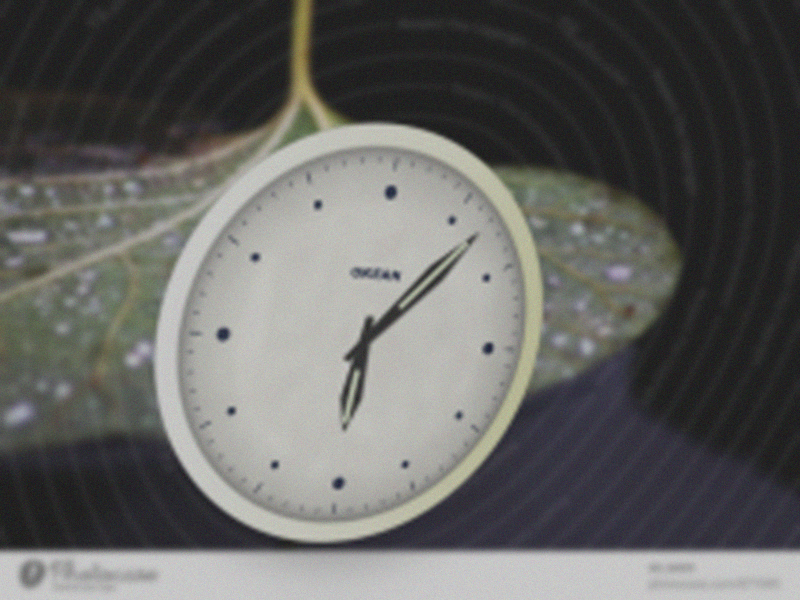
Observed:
{"hour": 6, "minute": 7}
